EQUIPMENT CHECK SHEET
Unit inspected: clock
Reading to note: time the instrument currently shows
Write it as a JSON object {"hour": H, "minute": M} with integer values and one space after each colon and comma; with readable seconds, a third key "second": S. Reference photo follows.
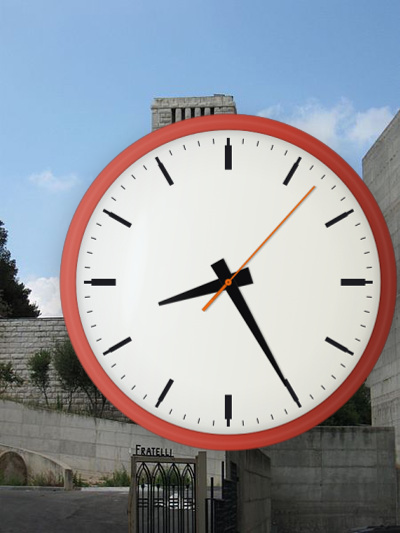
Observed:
{"hour": 8, "minute": 25, "second": 7}
